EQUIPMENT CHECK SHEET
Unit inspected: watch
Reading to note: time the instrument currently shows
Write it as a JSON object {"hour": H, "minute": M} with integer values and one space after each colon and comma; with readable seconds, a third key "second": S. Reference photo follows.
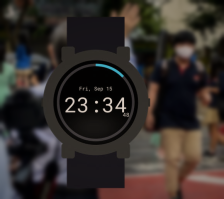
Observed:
{"hour": 23, "minute": 34}
